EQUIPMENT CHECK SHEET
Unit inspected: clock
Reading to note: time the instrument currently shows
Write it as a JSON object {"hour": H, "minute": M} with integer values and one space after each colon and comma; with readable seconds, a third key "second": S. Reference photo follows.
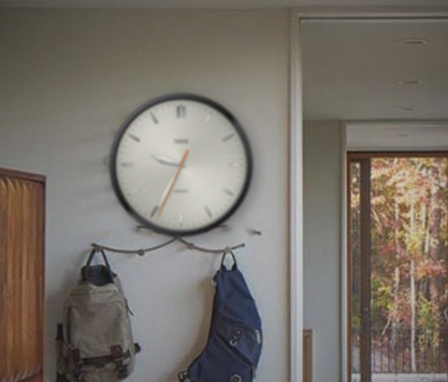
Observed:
{"hour": 9, "minute": 34, "second": 34}
